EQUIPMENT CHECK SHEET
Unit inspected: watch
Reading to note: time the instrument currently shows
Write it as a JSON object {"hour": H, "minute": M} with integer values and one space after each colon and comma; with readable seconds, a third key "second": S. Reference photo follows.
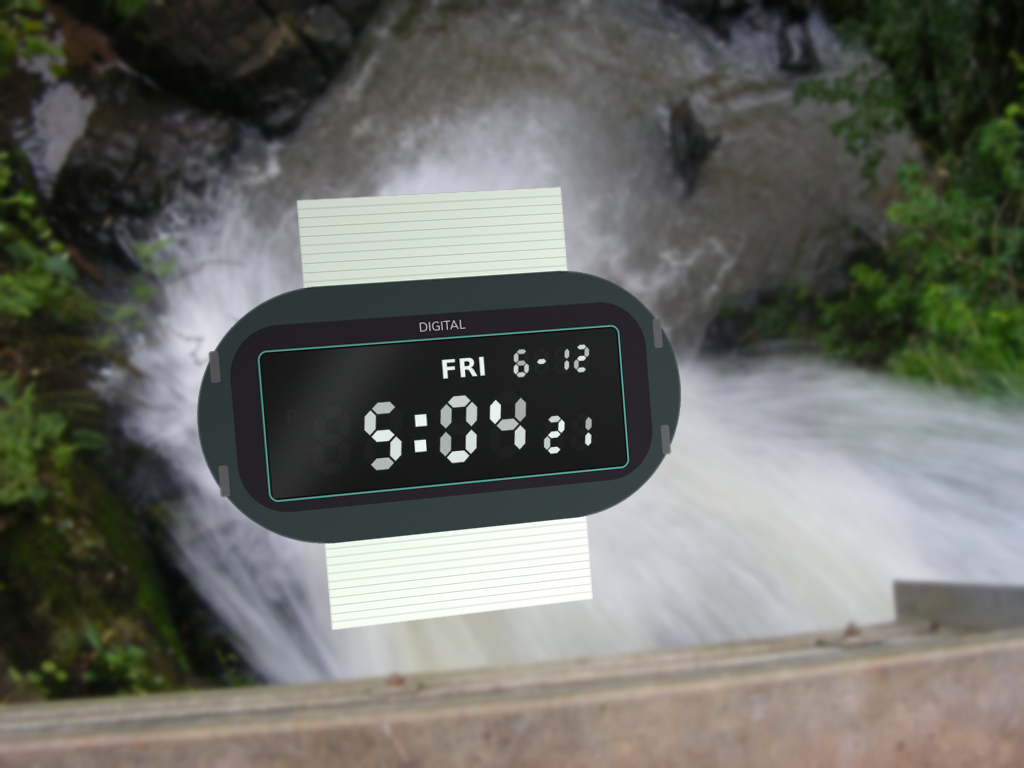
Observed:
{"hour": 5, "minute": 4, "second": 21}
